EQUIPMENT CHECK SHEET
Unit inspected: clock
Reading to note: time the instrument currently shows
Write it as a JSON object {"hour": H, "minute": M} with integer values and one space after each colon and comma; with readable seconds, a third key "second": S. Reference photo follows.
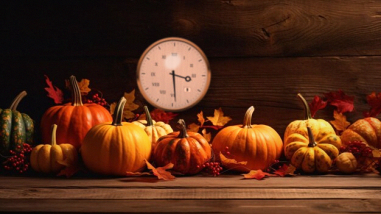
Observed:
{"hour": 3, "minute": 29}
